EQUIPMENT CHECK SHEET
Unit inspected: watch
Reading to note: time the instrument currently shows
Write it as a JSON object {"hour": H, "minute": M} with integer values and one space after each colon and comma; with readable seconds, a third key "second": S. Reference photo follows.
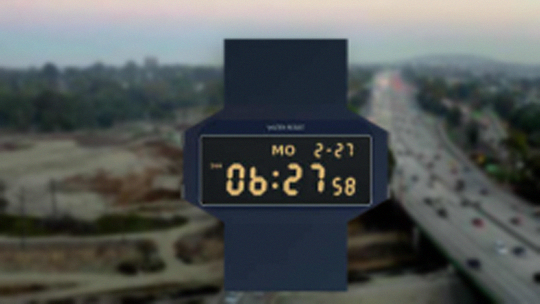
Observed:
{"hour": 6, "minute": 27, "second": 58}
